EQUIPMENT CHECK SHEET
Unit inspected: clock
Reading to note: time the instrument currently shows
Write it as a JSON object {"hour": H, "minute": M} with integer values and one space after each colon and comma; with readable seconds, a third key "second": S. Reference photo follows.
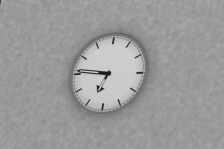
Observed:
{"hour": 6, "minute": 46}
